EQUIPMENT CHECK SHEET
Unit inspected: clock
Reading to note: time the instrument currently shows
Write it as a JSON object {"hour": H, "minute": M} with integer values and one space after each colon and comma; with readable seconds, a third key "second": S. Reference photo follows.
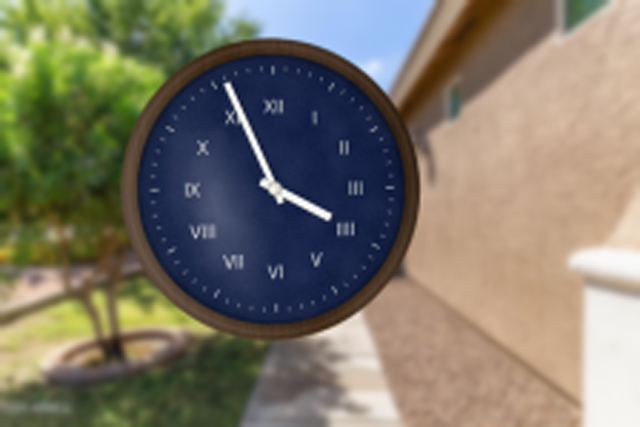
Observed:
{"hour": 3, "minute": 56}
